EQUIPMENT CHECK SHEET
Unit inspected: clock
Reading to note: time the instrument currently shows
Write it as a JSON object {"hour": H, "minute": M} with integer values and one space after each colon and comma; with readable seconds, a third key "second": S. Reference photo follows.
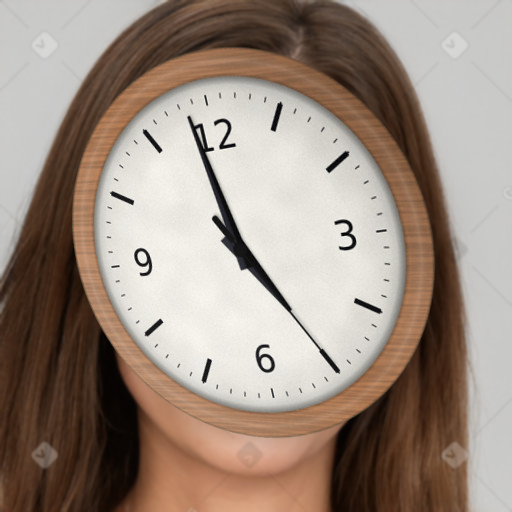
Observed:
{"hour": 4, "minute": 58, "second": 25}
